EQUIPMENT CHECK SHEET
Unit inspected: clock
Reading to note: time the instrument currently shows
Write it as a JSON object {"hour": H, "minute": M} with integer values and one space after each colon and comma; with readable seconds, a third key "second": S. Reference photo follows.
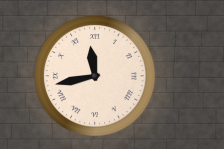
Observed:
{"hour": 11, "minute": 43}
